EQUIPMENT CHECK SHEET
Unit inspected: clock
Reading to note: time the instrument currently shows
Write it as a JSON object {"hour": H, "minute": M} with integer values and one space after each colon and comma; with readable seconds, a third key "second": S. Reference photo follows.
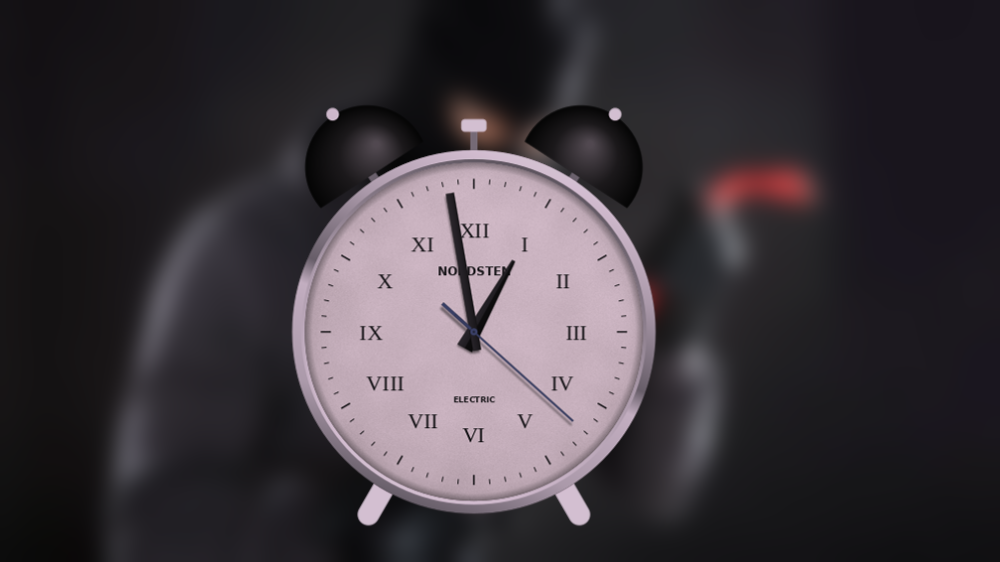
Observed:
{"hour": 12, "minute": 58, "second": 22}
